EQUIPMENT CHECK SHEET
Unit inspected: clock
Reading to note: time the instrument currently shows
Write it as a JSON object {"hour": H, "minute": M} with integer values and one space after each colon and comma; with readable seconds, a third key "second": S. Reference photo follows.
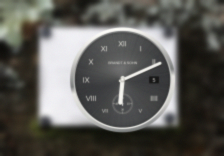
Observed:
{"hour": 6, "minute": 11}
